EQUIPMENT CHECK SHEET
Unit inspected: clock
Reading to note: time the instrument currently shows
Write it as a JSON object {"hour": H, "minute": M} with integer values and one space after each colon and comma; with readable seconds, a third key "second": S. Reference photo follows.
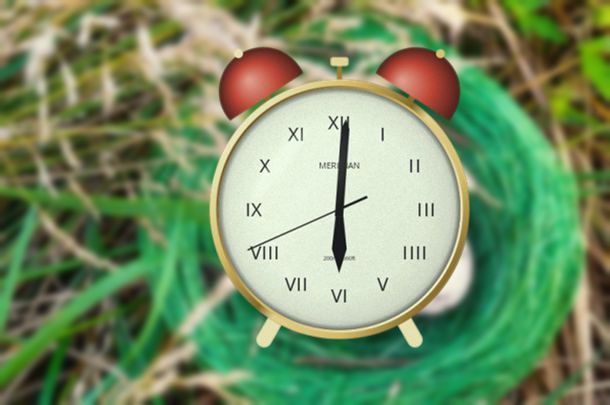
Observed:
{"hour": 6, "minute": 0, "second": 41}
